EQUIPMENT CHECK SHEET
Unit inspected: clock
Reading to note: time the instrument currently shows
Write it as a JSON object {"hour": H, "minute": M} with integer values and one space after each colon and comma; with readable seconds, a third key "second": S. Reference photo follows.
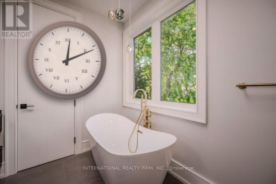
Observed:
{"hour": 12, "minute": 11}
